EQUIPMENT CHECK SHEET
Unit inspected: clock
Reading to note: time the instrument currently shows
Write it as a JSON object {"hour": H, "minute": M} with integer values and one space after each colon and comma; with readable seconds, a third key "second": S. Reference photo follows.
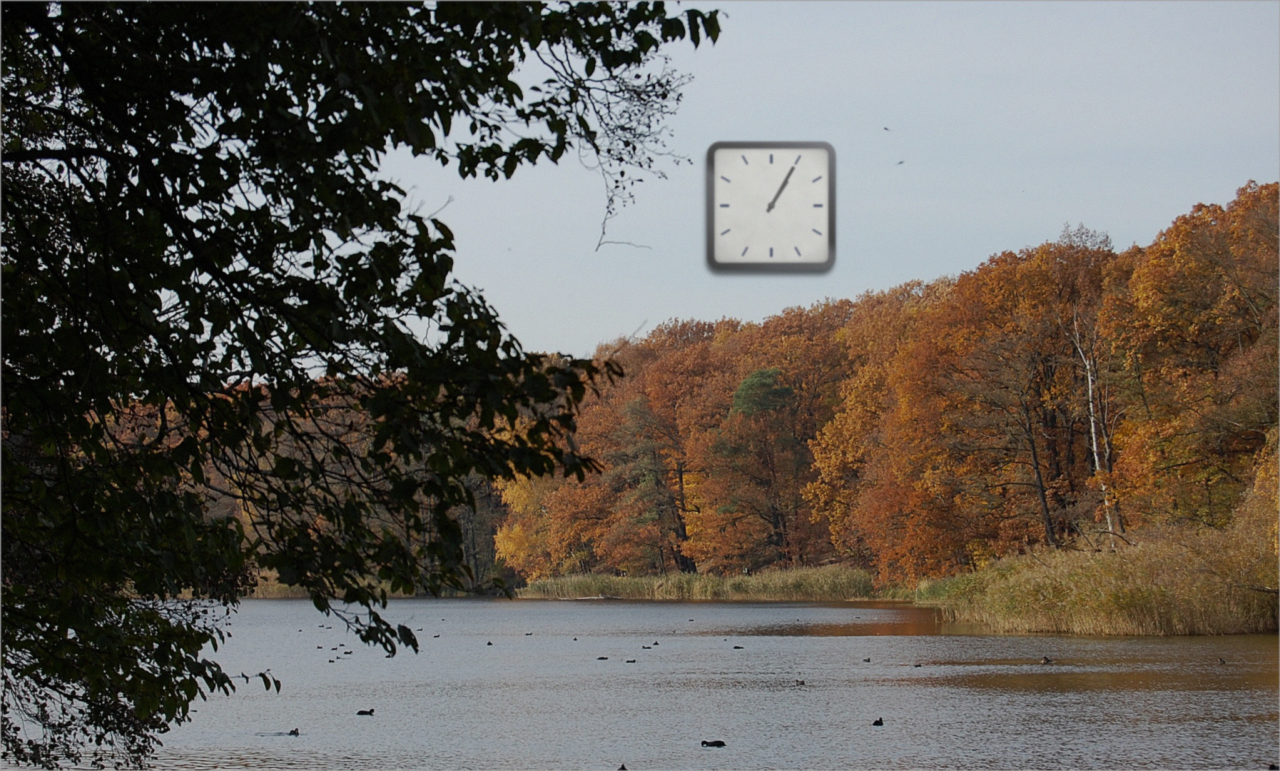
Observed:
{"hour": 1, "minute": 5}
